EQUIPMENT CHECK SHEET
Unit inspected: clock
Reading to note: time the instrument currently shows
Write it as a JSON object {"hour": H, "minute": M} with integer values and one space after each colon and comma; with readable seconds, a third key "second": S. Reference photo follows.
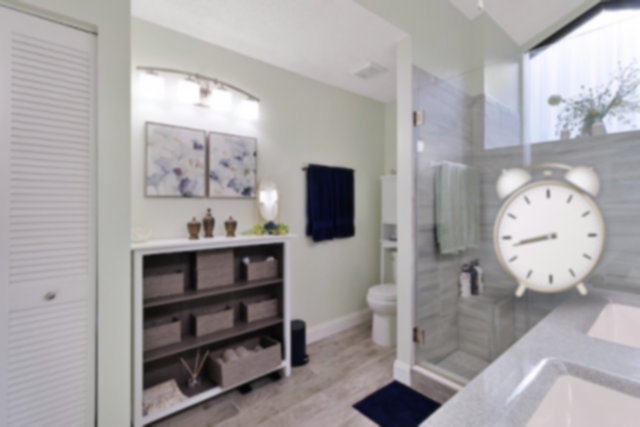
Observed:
{"hour": 8, "minute": 43}
